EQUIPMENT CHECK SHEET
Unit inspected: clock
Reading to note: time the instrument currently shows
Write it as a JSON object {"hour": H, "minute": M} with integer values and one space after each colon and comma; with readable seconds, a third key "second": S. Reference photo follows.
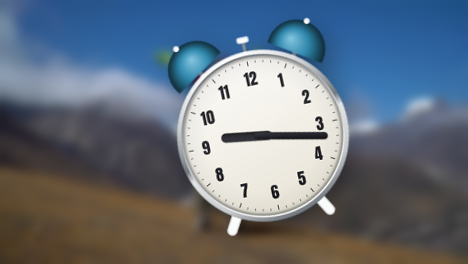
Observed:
{"hour": 9, "minute": 17}
